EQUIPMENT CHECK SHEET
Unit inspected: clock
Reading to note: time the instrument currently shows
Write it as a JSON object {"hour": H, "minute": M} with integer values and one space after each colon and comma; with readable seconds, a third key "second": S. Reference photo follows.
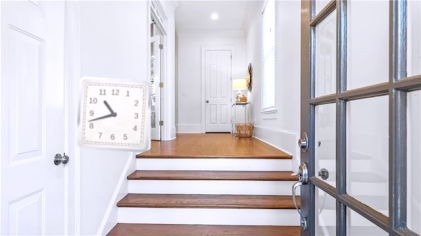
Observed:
{"hour": 10, "minute": 42}
